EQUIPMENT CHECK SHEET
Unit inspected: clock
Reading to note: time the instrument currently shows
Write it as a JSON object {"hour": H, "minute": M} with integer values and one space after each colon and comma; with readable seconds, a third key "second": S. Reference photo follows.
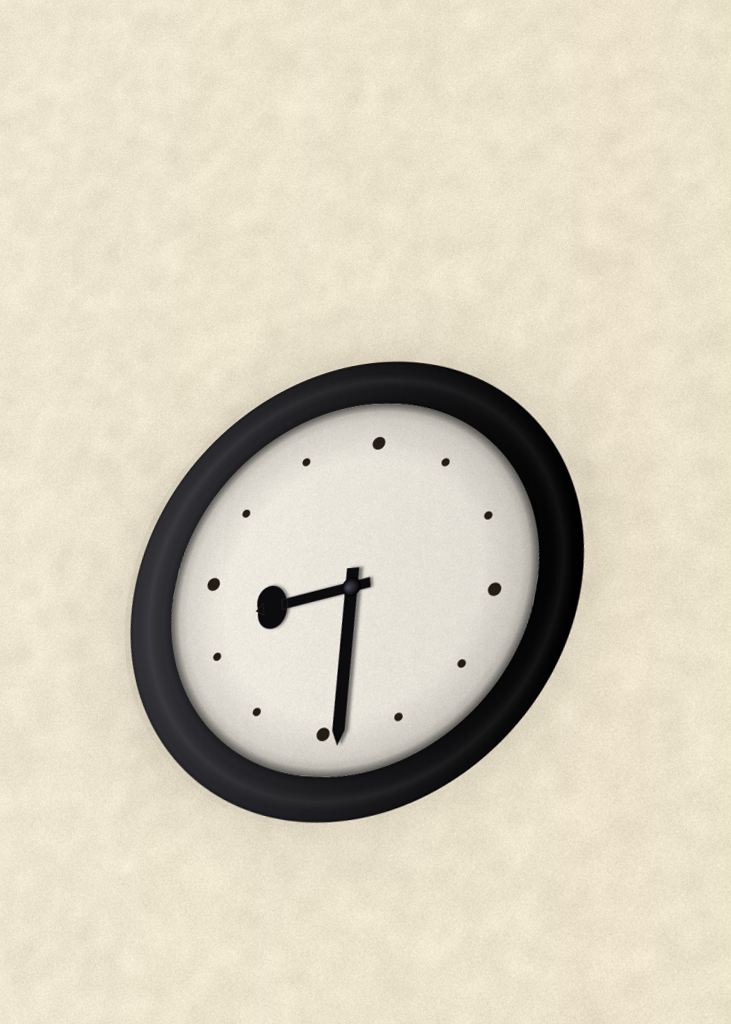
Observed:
{"hour": 8, "minute": 29}
